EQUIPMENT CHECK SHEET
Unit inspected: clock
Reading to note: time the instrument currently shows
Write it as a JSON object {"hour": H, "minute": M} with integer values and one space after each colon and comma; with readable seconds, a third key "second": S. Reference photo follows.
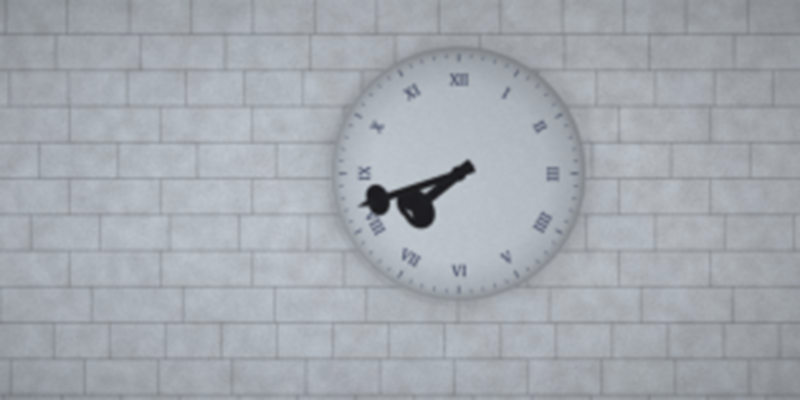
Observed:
{"hour": 7, "minute": 42}
